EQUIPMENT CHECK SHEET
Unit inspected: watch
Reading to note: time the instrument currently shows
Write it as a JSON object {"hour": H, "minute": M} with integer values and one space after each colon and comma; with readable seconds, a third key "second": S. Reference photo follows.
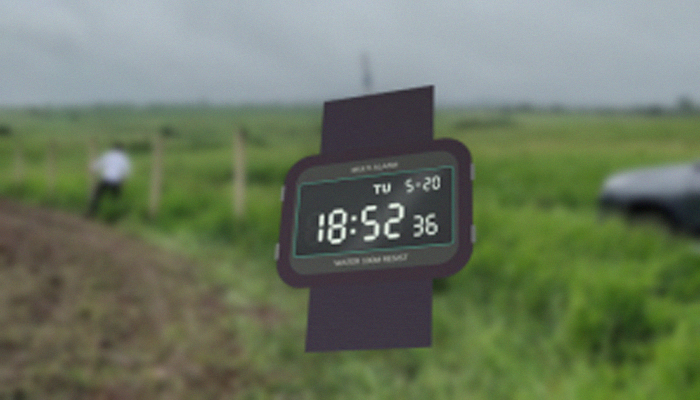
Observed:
{"hour": 18, "minute": 52, "second": 36}
